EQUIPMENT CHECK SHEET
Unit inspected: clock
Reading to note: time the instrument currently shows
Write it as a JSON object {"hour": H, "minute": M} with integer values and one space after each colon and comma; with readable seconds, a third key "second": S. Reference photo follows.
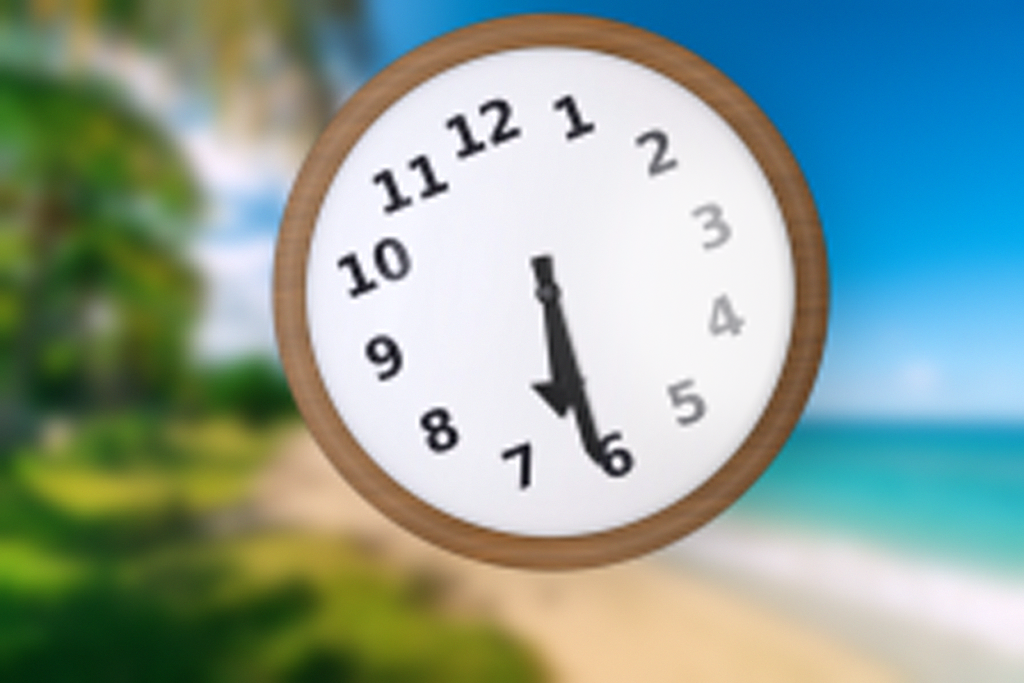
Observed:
{"hour": 6, "minute": 31}
